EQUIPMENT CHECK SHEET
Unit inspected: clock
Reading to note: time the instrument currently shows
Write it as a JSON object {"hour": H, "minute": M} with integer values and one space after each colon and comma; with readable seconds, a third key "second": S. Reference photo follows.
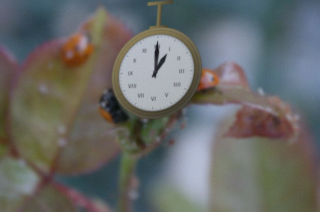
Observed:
{"hour": 1, "minute": 0}
